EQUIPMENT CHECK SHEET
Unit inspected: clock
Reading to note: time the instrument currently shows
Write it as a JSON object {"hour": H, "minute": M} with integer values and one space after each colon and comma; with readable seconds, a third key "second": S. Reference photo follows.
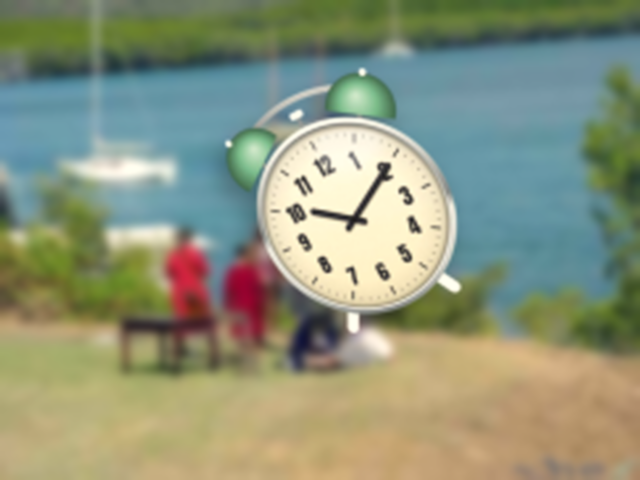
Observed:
{"hour": 10, "minute": 10}
